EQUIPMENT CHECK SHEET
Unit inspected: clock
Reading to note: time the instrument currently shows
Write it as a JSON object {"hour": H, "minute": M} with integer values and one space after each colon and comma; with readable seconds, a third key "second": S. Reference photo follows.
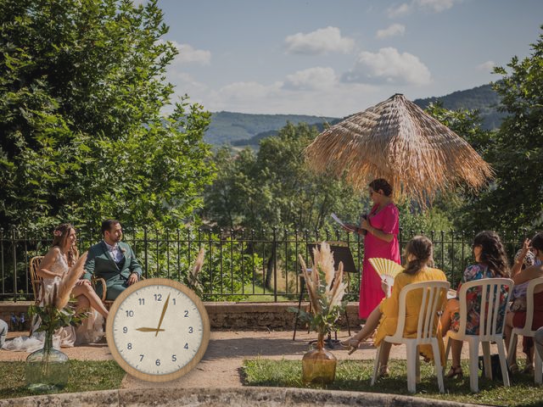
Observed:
{"hour": 9, "minute": 3}
